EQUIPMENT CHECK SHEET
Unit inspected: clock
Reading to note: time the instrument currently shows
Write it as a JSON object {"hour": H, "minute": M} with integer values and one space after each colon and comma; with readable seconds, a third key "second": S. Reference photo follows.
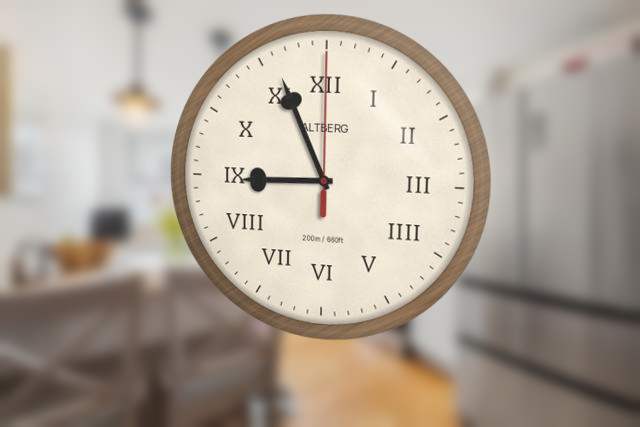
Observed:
{"hour": 8, "minute": 56, "second": 0}
